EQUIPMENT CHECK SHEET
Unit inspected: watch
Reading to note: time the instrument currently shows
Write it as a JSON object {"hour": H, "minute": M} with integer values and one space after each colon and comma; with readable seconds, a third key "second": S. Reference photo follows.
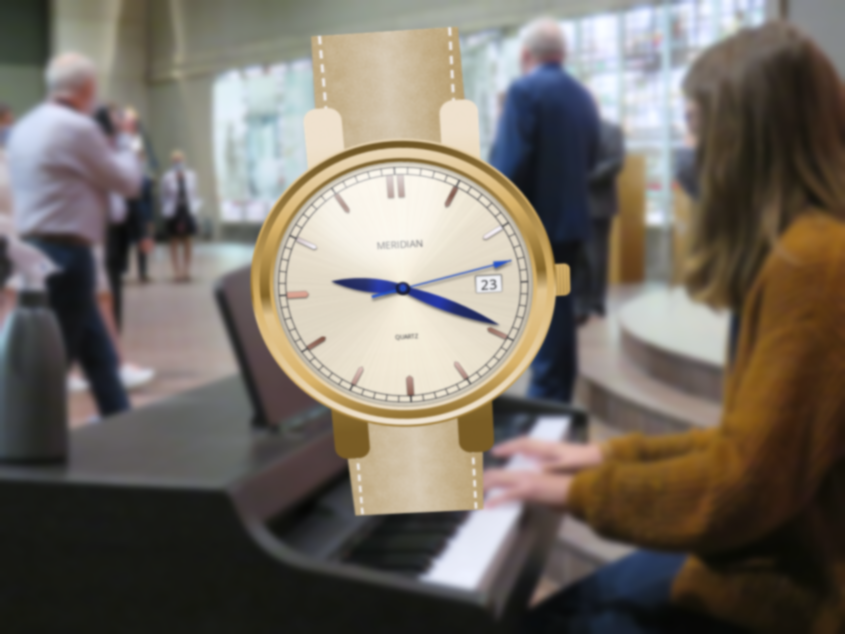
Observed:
{"hour": 9, "minute": 19, "second": 13}
